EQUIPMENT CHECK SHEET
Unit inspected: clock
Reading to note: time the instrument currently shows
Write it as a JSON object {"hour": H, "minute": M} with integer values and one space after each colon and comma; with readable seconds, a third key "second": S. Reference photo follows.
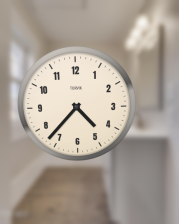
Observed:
{"hour": 4, "minute": 37}
